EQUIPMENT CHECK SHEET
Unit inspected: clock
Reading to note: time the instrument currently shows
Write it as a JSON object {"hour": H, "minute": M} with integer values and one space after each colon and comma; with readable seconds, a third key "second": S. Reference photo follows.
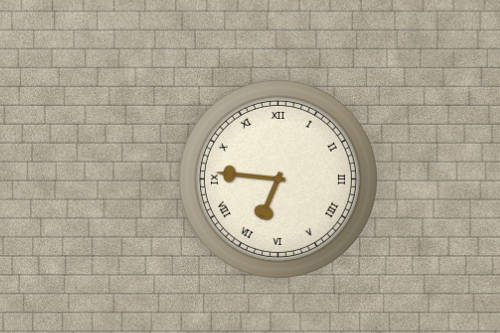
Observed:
{"hour": 6, "minute": 46}
